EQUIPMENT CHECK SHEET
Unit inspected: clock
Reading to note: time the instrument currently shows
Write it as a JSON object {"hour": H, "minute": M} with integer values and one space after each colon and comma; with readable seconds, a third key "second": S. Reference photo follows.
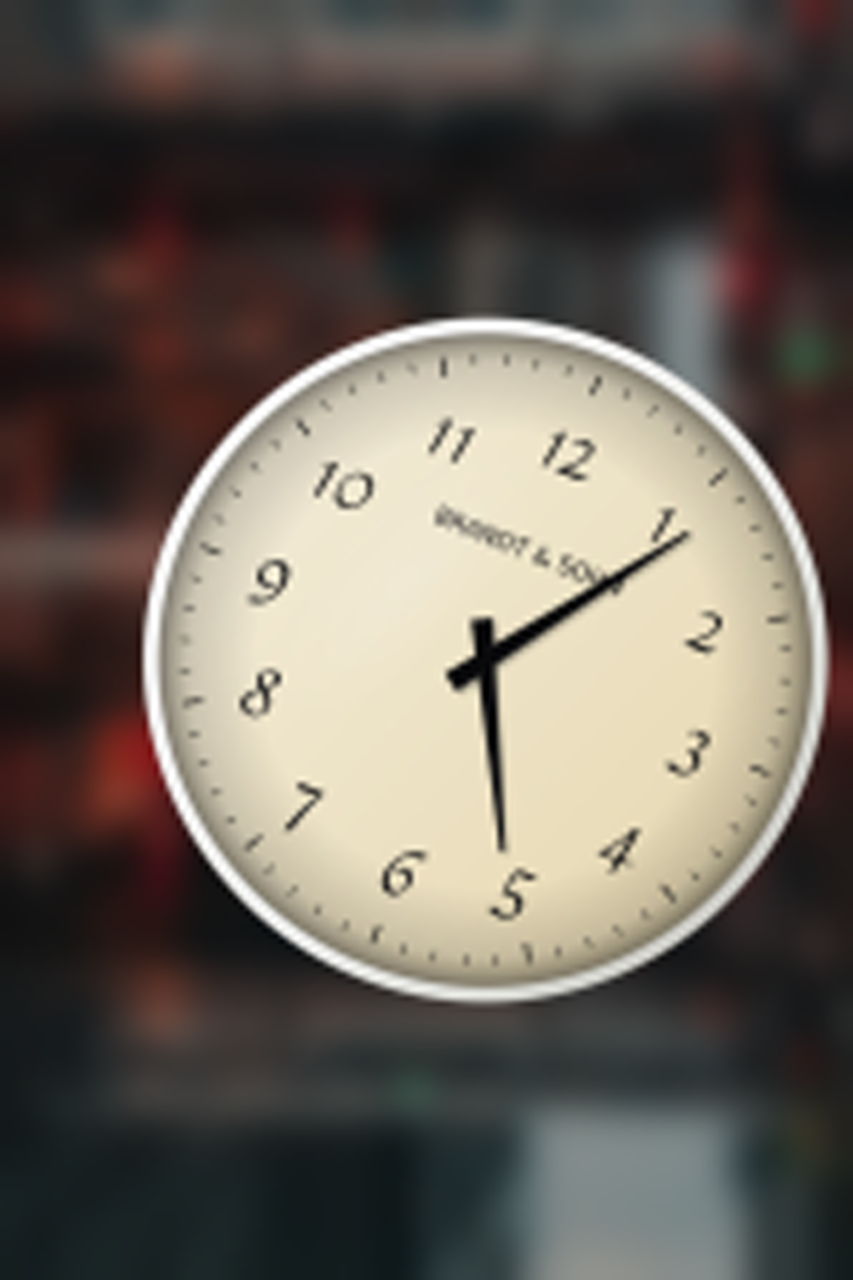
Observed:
{"hour": 5, "minute": 6}
